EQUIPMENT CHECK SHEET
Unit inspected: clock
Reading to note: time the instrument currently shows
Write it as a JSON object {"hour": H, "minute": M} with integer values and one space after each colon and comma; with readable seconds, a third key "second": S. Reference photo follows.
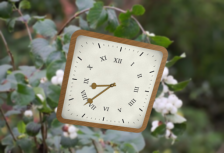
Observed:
{"hour": 8, "minute": 37}
